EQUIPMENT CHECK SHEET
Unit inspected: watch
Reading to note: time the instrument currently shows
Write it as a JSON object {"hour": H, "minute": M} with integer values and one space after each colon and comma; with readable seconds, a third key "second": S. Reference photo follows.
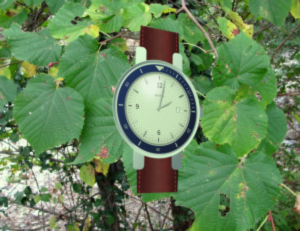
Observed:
{"hour": 2, "minute": 2}
